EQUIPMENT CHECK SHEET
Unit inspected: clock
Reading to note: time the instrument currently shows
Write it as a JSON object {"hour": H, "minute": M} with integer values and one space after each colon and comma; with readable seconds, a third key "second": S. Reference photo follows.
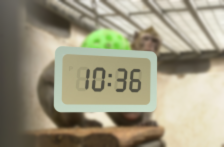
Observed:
{"hour": 10, "minute": 36}
